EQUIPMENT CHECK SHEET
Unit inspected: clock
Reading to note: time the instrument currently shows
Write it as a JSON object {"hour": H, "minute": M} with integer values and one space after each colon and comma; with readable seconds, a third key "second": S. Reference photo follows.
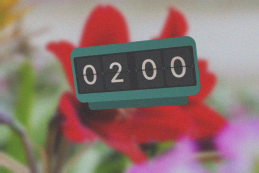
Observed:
{"hour": 2, "minute": 0}
